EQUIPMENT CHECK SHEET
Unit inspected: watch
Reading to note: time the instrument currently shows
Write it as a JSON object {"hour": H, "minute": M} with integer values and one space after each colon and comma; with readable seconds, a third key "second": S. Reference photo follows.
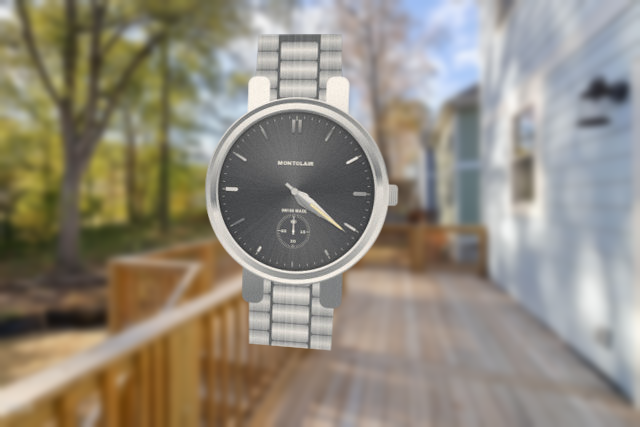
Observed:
{"hour": 4, "minute": 21}
